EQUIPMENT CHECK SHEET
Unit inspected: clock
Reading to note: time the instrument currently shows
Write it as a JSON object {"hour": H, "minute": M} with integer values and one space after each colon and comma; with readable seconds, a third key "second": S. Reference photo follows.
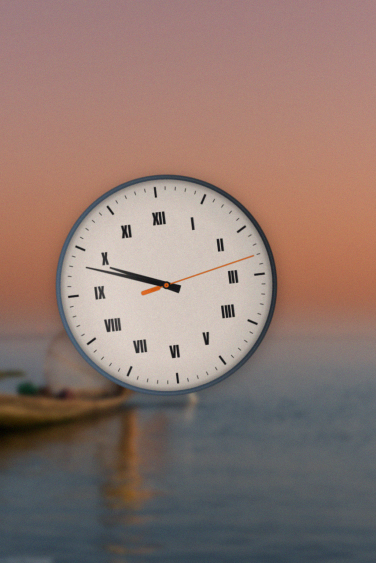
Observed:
{"hour": 9, "minute": 48, "second": 13}
